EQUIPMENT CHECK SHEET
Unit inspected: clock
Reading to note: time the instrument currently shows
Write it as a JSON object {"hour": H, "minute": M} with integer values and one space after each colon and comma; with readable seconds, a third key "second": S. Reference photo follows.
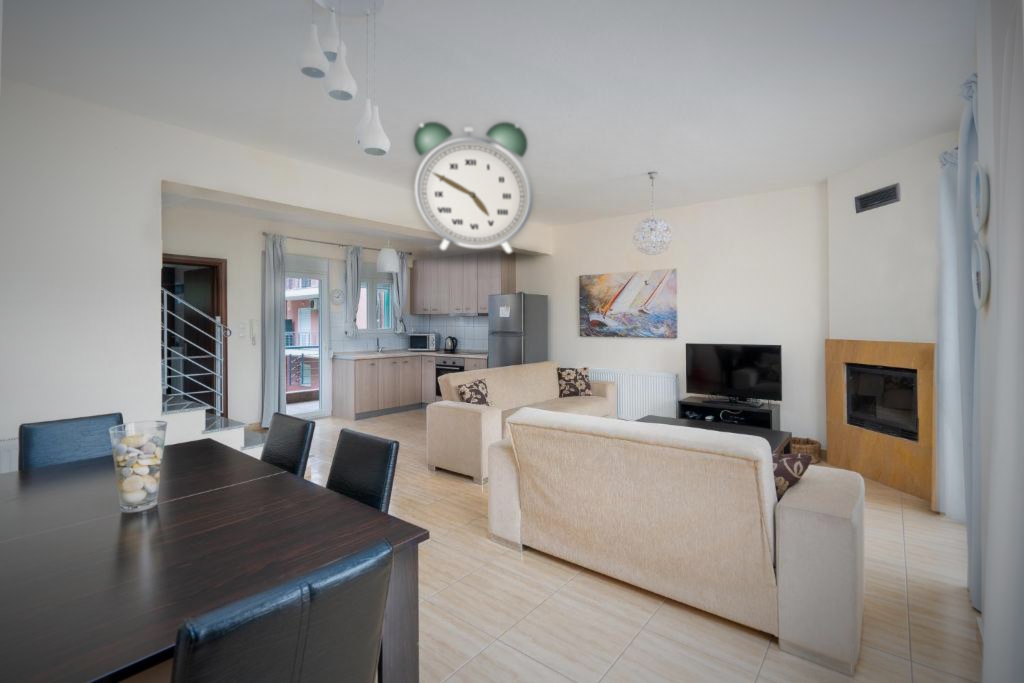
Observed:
{"hour": 4, "minute": 50}
